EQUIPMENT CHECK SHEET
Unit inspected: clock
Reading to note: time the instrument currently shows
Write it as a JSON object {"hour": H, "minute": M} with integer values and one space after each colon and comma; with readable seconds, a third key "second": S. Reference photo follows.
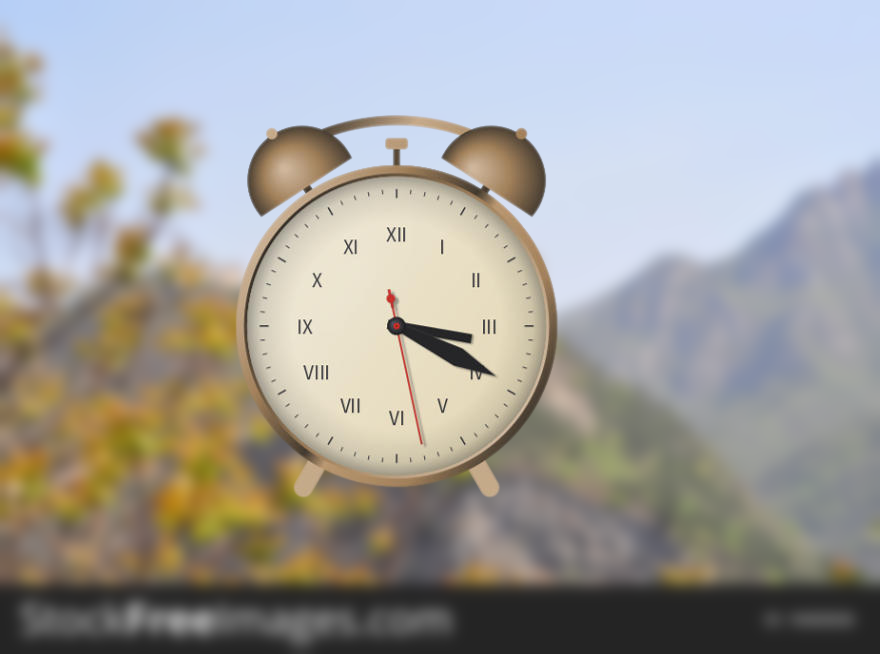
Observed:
{"hour": 3, "minute": 19, "second": 28}
